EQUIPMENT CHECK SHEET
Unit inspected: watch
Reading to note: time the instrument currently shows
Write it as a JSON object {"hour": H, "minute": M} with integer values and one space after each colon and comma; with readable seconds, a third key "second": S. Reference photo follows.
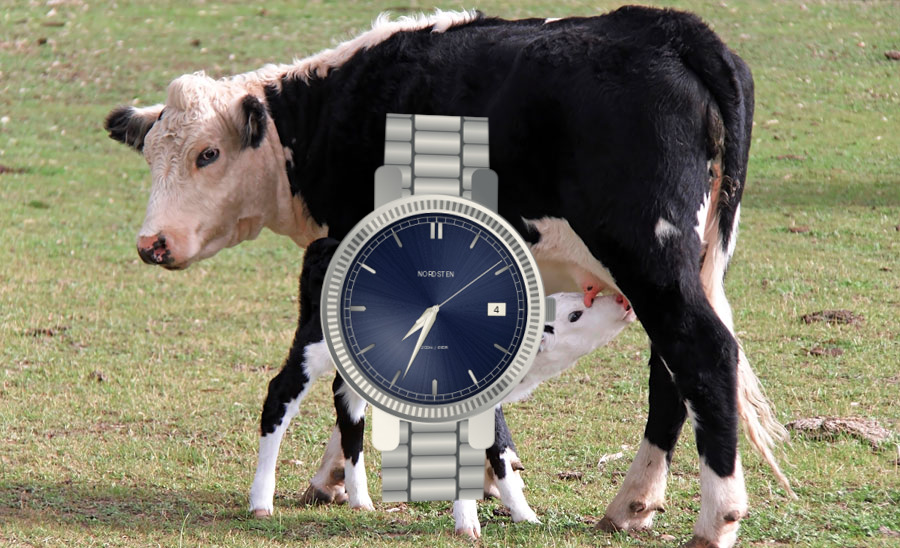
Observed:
{"hour": 7, "minute": 34, "second": 9}
